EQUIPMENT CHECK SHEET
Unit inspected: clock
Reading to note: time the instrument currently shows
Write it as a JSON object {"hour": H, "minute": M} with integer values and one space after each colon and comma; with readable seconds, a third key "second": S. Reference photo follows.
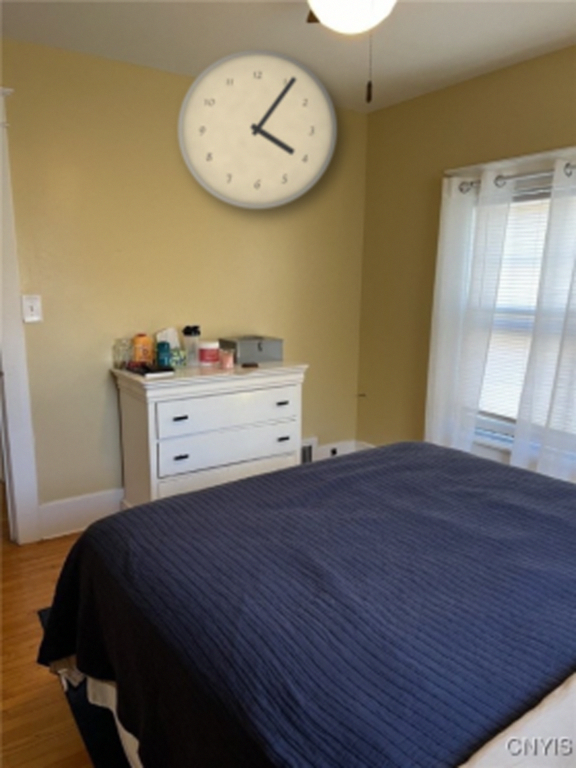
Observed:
{"hour": 4, "minute": 6}
